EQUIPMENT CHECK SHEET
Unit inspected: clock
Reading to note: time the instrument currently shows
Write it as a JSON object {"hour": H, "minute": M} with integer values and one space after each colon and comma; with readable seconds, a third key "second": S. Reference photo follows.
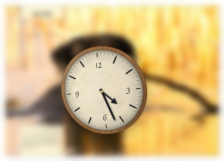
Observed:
{"hour": 4, "minute": 27}
